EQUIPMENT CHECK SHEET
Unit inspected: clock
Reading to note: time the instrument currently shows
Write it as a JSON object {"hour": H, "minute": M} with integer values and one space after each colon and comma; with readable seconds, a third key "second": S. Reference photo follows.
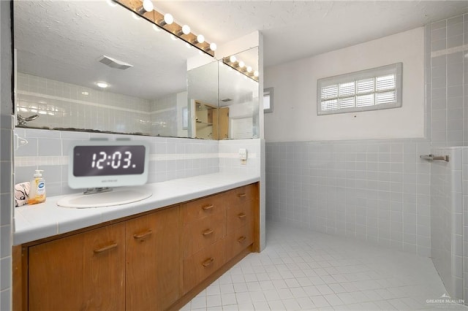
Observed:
{"hour": 12, "minute": 3}
